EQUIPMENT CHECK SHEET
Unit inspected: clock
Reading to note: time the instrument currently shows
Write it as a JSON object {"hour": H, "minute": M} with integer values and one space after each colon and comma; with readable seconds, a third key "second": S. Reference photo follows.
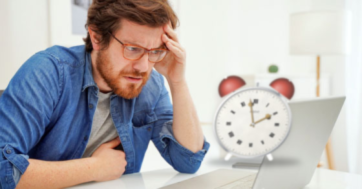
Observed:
{"hour": 1, "minute": 58}
